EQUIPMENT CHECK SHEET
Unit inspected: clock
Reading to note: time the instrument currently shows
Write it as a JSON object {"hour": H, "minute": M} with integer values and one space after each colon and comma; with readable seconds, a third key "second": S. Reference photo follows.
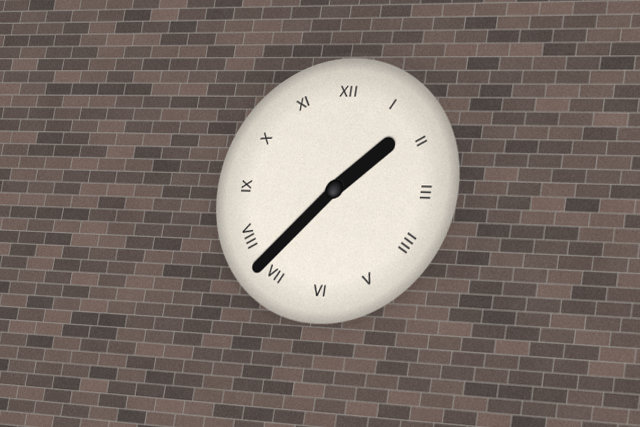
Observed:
{"hour": 1, "minute": 37}
